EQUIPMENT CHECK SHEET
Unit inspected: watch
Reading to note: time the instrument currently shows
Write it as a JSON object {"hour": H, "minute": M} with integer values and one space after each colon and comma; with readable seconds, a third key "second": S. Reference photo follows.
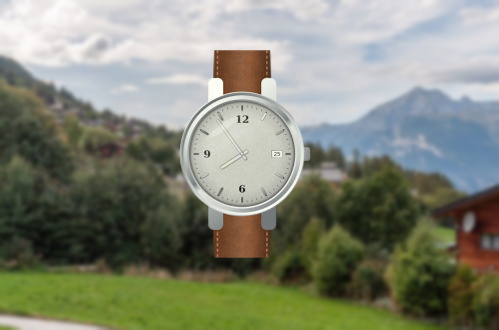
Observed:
{"hour": 7, "minute": 54}
